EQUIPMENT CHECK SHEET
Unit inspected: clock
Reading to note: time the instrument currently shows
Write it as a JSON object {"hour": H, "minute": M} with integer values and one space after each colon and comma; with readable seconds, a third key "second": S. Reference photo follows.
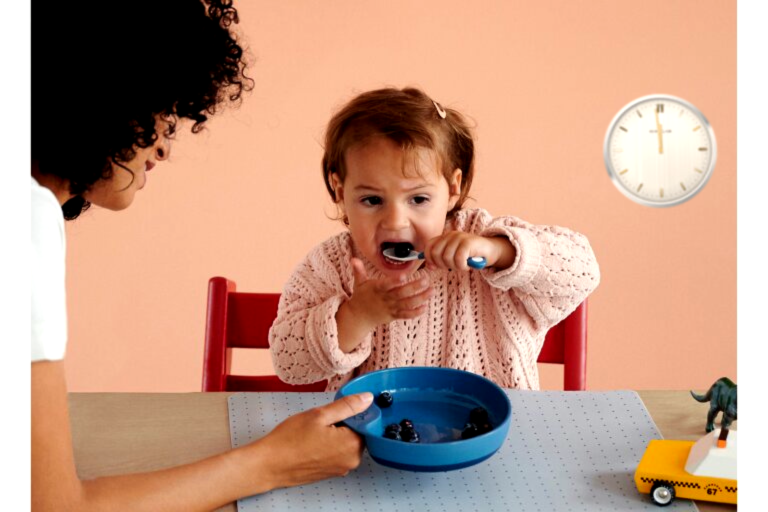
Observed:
{"hour": 11, "minute": 59}
